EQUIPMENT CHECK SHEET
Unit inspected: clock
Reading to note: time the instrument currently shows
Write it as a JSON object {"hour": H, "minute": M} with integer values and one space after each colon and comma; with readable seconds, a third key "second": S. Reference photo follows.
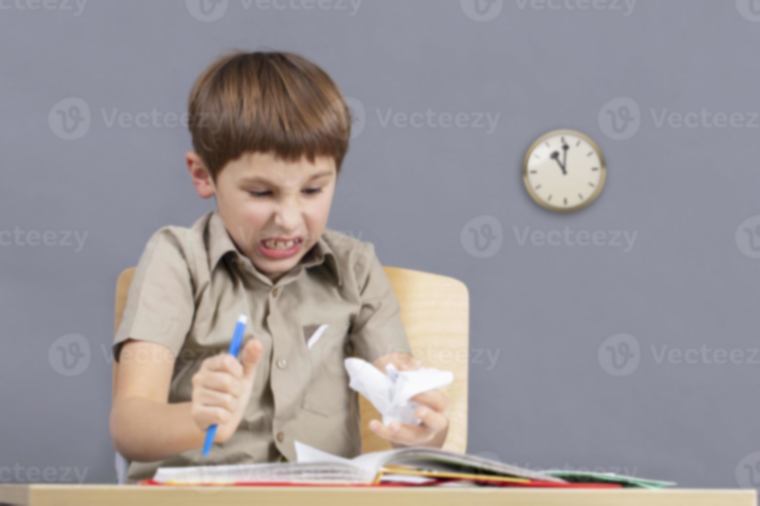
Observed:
{"hour": 11, "minute": 1}
